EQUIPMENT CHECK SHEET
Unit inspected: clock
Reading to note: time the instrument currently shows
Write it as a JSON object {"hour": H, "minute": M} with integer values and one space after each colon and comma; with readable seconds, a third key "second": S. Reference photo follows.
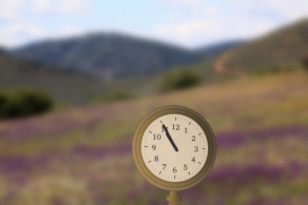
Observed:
{"hour": 10, "minute": 55}
